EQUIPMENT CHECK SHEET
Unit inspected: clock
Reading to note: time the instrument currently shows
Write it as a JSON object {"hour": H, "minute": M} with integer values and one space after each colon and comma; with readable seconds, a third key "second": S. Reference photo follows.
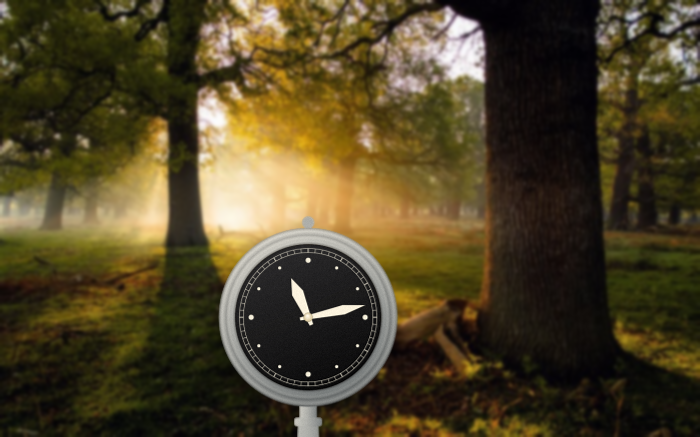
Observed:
{"hour": 11, "minute": 13}
